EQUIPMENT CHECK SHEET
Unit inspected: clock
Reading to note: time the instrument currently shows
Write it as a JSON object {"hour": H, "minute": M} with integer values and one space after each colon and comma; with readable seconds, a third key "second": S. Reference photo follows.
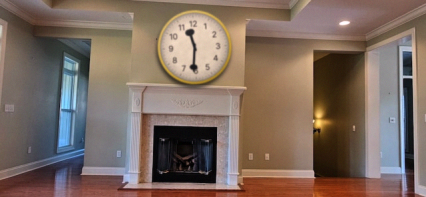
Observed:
{"hour": 11, "minute": 31}
